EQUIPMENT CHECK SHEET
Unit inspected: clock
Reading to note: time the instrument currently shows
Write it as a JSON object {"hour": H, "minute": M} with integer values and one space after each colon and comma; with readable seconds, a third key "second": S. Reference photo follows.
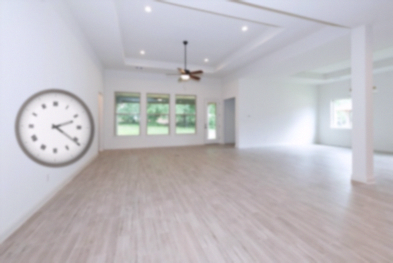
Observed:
{"hour": 2, "minute": 21}
